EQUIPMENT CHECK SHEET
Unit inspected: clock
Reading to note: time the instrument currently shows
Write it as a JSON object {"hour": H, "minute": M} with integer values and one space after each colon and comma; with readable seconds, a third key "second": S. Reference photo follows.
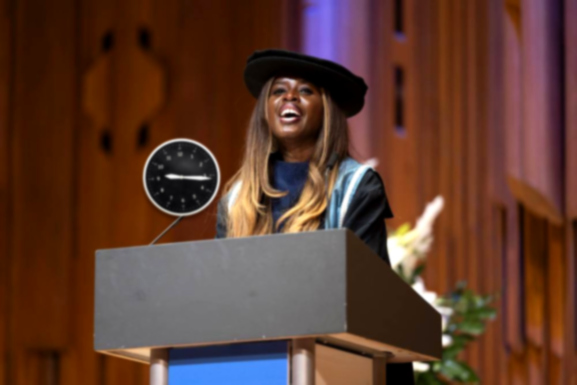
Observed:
{"hour": 9, "minute": 16}
